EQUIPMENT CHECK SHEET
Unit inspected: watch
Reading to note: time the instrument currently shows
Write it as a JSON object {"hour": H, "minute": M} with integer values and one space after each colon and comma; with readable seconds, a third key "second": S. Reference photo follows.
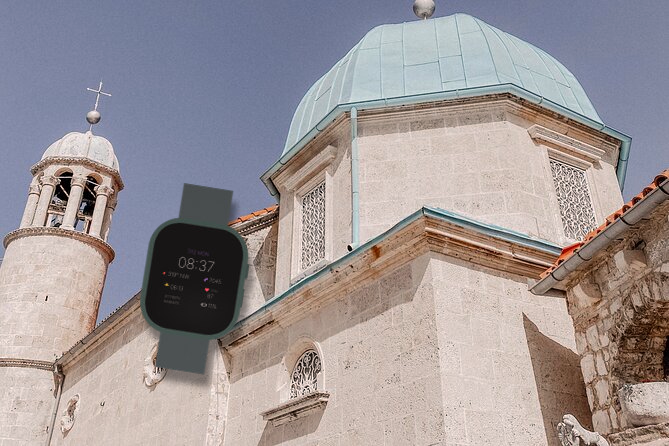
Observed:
{"hour": 8, "minute": 37}
